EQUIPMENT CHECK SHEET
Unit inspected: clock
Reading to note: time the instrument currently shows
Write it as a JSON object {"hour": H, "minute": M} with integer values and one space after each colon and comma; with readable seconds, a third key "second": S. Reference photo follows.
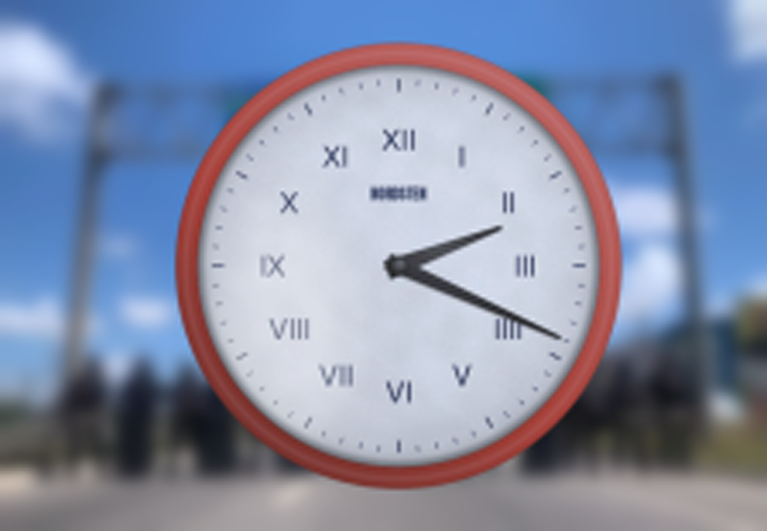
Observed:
{"hour": 2, "minute": 19}
